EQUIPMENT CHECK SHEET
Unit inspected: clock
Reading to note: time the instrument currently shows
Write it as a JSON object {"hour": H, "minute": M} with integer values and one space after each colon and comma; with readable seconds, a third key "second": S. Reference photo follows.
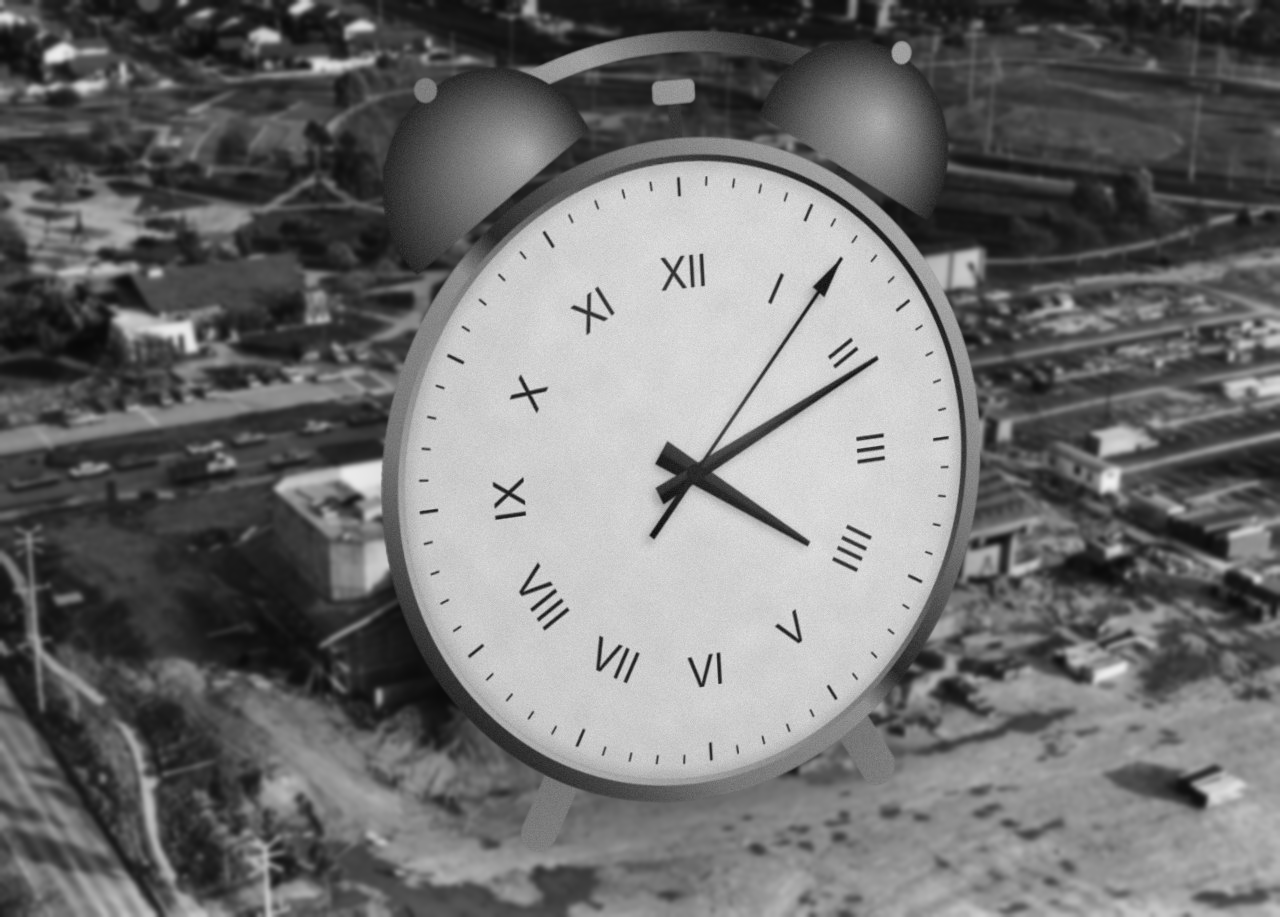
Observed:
{"hour": 4, "minute": 11, "second": 7}
